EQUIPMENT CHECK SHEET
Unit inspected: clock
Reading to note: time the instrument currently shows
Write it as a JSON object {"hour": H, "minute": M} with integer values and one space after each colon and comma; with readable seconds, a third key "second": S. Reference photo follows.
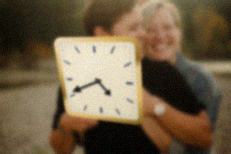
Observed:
{"hour": 4, "minute": 41}
